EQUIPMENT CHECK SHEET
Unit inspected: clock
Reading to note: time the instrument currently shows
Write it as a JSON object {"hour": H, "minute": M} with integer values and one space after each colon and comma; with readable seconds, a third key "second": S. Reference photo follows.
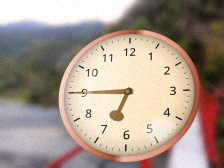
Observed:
{"hour": 6, "minute": 45}
